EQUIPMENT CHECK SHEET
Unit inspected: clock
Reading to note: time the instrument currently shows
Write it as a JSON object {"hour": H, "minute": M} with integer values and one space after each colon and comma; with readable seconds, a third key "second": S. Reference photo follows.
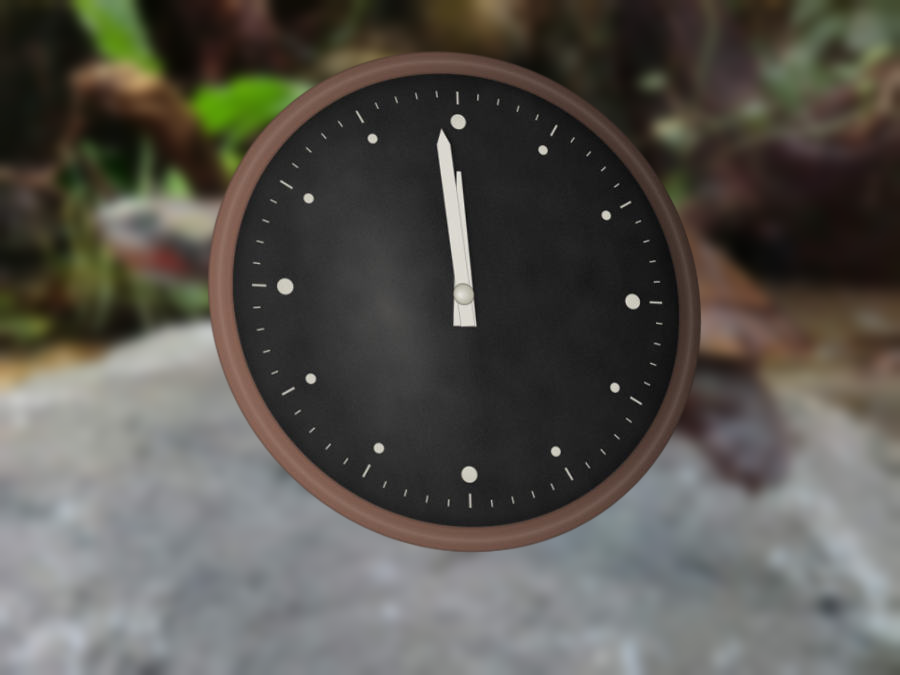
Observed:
{"hour": 11, "minute": 59}
